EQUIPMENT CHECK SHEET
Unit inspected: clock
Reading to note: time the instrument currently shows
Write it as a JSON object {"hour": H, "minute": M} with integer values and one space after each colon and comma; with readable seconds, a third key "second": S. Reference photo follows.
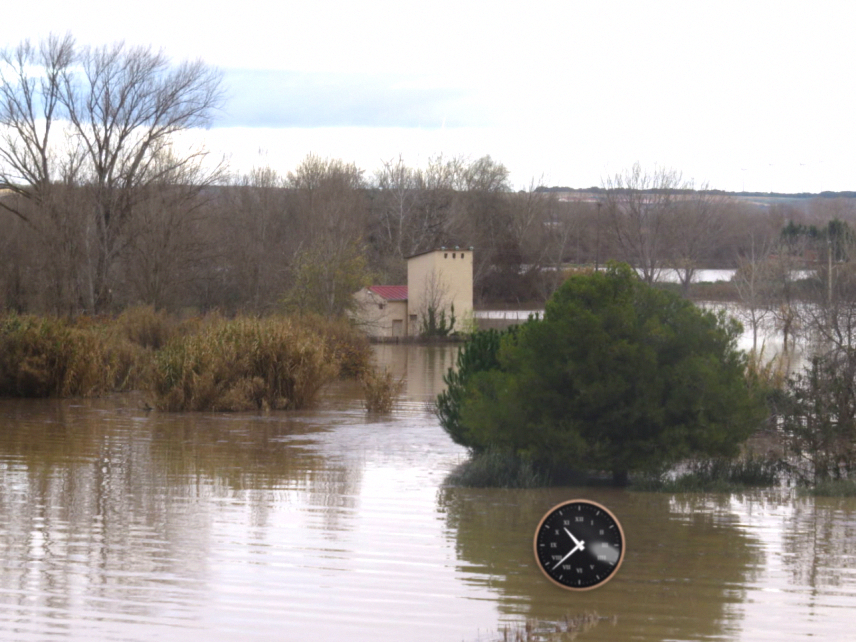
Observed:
{"hour": 10, "minute": 38}
